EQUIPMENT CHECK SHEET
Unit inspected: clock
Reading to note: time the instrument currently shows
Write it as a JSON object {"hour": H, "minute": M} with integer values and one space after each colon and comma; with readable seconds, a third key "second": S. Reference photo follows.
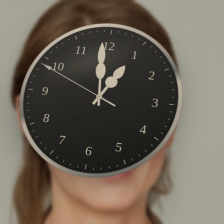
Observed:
{"hour": 12, "minute": 58, "second": 49}
